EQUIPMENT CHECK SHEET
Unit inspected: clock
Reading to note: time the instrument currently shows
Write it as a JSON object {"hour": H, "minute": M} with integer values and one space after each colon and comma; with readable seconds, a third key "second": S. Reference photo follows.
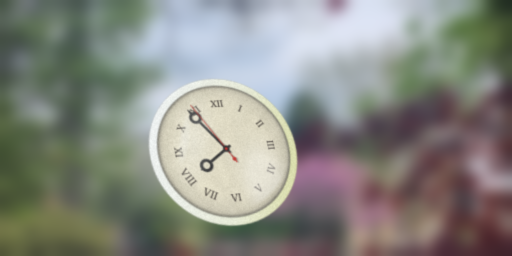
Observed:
{"hour": 7, "minute": 53, "second": 55}
